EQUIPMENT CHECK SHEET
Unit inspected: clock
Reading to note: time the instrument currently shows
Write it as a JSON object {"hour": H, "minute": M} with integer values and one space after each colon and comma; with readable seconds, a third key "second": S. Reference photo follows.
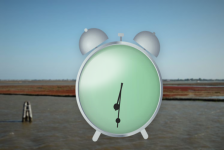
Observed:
{"hour": 6, "minute": 31}
